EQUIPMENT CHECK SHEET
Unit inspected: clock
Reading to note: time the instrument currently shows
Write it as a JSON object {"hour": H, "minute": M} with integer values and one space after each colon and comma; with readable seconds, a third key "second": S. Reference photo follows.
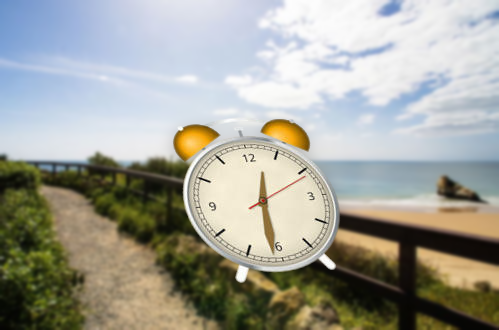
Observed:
{"hour": 12, "minute": 31, "second": 11}
